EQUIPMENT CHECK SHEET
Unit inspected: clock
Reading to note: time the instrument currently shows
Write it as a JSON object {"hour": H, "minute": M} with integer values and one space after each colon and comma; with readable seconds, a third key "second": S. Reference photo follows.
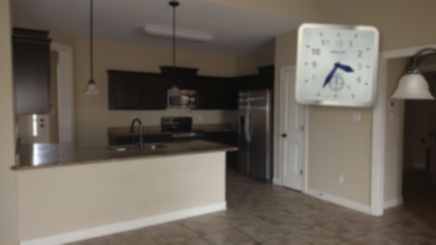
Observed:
{"hour": 3, "minute": 35}
